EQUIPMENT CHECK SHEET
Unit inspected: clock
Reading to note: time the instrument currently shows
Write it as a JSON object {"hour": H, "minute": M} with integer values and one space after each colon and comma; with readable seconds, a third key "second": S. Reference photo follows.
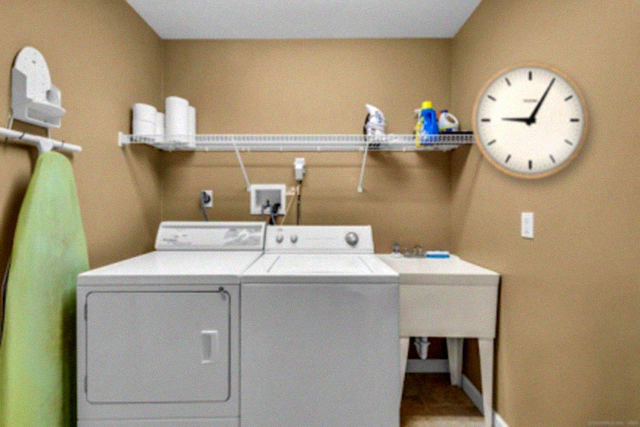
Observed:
{"hour": 9, "minute": 5}
